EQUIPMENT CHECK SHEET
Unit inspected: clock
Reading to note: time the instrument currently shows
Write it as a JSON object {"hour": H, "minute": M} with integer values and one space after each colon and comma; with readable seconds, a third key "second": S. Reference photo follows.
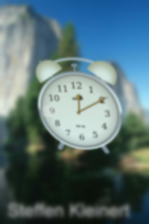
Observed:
{"hour": 12, "minute": 10}
